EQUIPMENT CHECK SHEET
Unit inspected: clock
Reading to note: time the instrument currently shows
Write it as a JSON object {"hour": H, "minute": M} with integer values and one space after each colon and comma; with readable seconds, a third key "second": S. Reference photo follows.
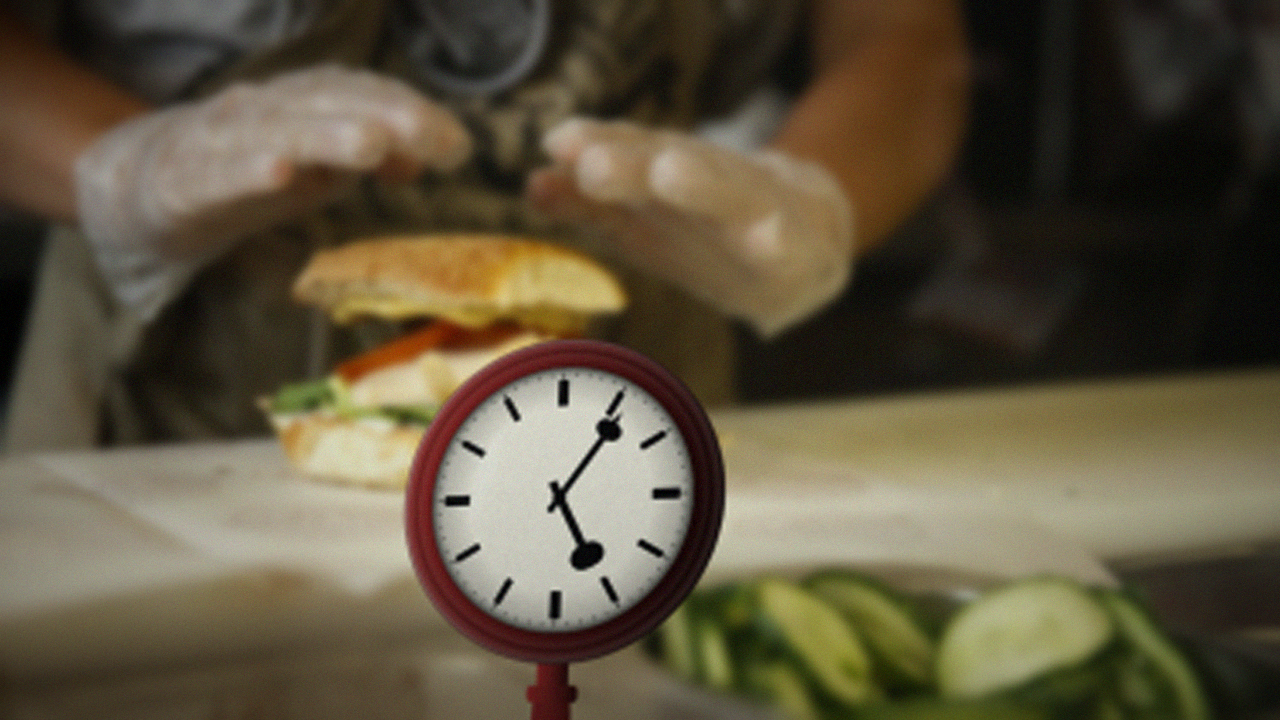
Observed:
{"hour": 5, "minute": 6}
